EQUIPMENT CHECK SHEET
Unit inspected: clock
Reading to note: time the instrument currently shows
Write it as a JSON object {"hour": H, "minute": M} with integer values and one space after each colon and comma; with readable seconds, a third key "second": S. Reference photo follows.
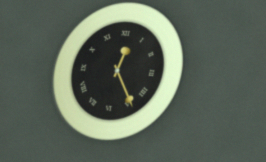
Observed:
{"hour": 12, "minute": 24}
